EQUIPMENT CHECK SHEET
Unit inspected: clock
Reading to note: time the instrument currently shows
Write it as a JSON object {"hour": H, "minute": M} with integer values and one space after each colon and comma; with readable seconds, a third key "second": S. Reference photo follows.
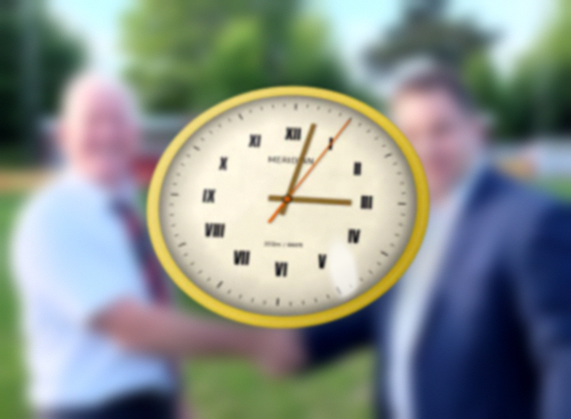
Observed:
{"hour": 3, "minute": 2, "second": 5}
